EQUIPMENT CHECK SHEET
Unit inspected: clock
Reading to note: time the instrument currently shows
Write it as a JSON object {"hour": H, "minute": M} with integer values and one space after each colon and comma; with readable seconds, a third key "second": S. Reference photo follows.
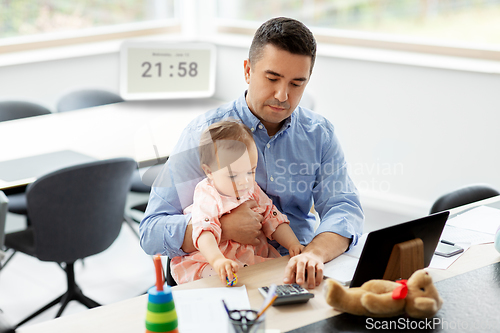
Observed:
{"hour": 21, "minute": 58}
